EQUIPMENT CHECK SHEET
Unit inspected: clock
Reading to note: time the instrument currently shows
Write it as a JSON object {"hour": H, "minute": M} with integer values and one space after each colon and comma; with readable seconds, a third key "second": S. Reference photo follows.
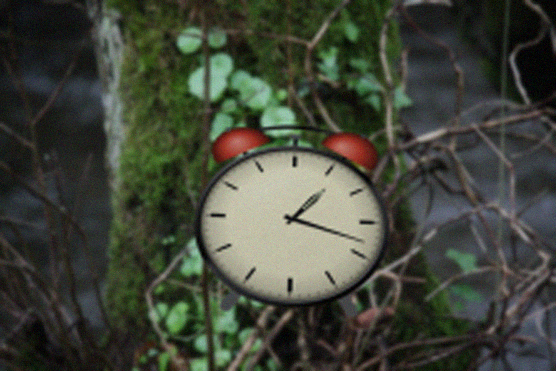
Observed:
{"hour": 1, "minute": 18}
